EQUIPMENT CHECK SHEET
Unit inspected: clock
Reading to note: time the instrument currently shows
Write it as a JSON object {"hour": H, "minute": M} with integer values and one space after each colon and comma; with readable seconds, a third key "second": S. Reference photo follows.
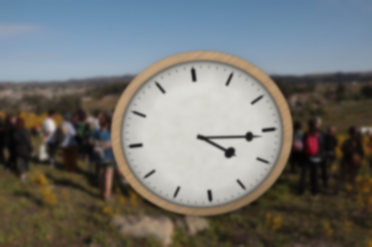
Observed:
{"hour": 4, "minute": 16}
